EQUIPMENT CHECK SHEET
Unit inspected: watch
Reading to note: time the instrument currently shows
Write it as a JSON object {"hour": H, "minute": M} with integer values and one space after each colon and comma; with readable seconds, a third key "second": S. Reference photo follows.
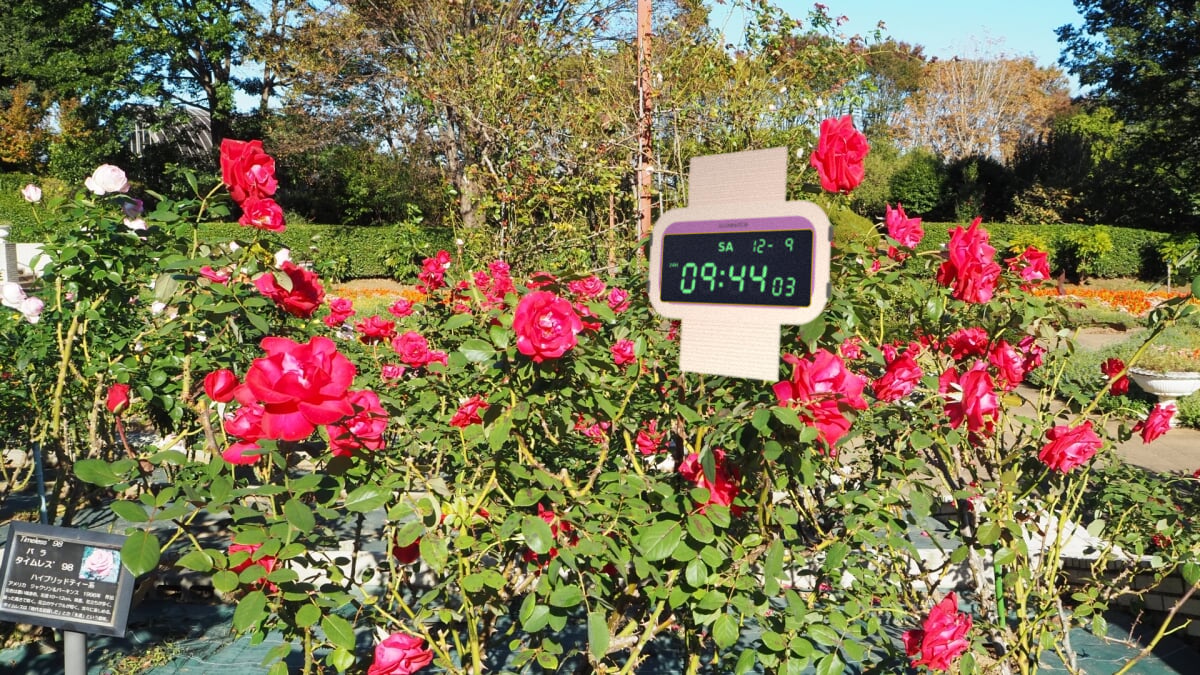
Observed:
{"hour": 9, "minute": 44, "second": 3}
